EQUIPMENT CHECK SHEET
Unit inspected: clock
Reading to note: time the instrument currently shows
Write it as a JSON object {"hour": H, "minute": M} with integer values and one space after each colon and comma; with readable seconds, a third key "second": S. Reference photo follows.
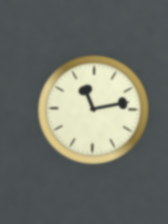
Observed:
{"hour": 11, "minute": 13}
